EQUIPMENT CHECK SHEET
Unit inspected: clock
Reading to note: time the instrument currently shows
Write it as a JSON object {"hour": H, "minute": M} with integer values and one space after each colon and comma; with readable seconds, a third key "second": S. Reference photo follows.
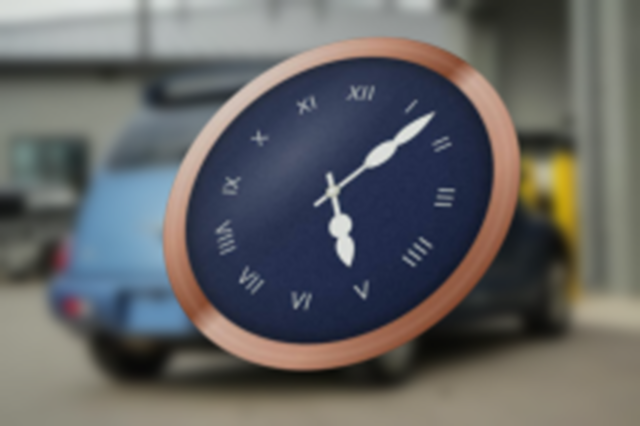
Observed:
{"hour": 5, "minute": 7}
